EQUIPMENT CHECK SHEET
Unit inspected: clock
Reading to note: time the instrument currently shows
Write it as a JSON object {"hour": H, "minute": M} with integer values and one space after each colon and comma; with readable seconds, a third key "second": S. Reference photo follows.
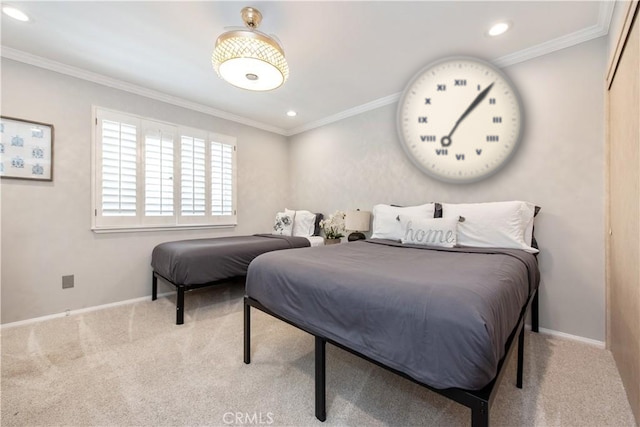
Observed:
{"hour": 7, "minute": 7}
